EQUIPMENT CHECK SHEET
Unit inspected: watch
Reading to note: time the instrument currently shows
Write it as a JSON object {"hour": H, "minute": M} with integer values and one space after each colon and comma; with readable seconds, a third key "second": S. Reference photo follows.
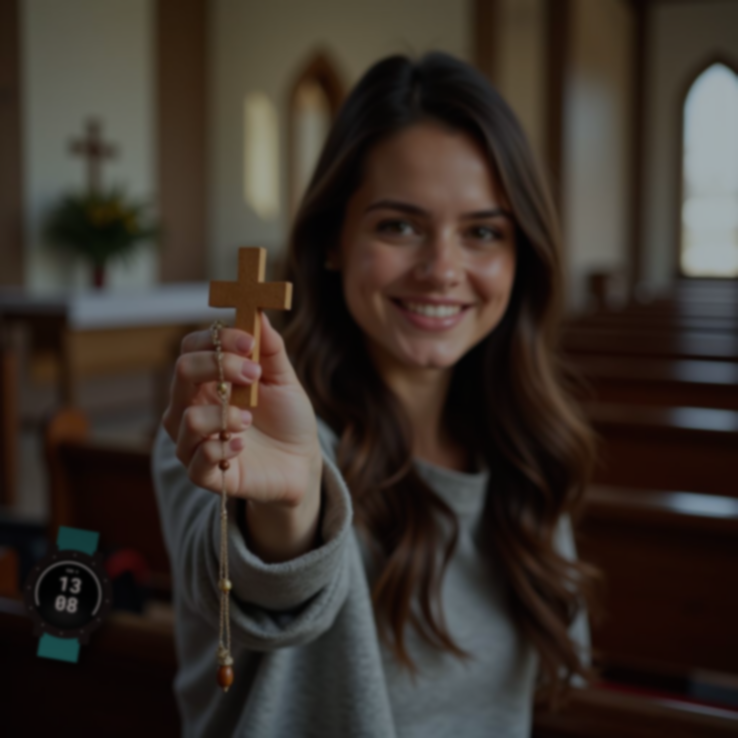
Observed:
{"hour": 13, "minute": 8}
